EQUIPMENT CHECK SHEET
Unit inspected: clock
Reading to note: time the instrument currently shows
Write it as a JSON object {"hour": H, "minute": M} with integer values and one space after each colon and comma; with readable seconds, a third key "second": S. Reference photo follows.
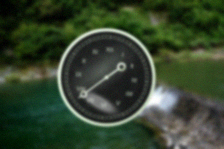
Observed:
{"hour": 1, "minute": 38}
